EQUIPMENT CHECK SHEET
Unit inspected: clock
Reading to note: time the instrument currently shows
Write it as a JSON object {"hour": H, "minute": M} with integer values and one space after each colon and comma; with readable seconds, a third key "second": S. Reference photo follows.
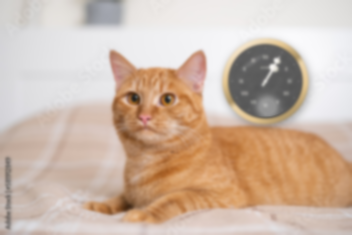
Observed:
{"hour": 1, "minute": 5}
